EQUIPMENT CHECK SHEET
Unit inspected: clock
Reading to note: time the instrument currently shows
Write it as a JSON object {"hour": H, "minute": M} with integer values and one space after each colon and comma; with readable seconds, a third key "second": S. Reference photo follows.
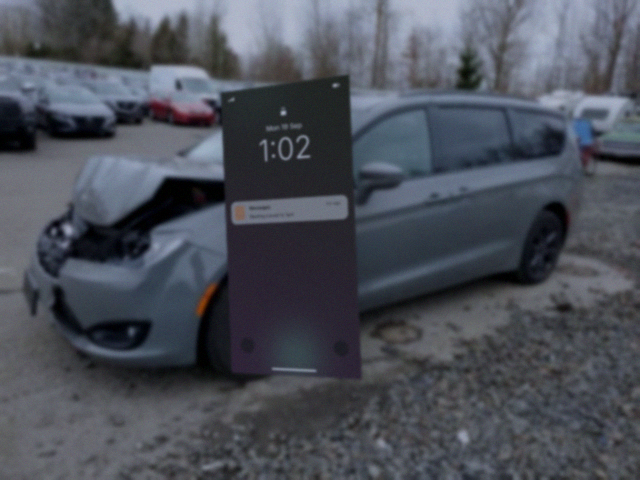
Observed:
{"hour": 1, "minute": 2}
